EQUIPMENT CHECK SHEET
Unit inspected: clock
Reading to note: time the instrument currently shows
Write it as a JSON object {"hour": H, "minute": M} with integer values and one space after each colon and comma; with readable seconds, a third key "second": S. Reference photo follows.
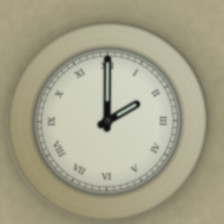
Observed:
{"hour": 2, "minute": 0}
